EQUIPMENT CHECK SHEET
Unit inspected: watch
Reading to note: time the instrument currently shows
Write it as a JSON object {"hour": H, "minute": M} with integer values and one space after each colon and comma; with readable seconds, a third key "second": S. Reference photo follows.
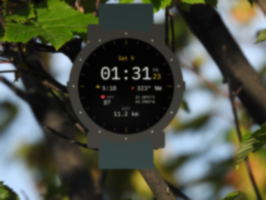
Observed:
{"hour": 1, "minute": 31}
